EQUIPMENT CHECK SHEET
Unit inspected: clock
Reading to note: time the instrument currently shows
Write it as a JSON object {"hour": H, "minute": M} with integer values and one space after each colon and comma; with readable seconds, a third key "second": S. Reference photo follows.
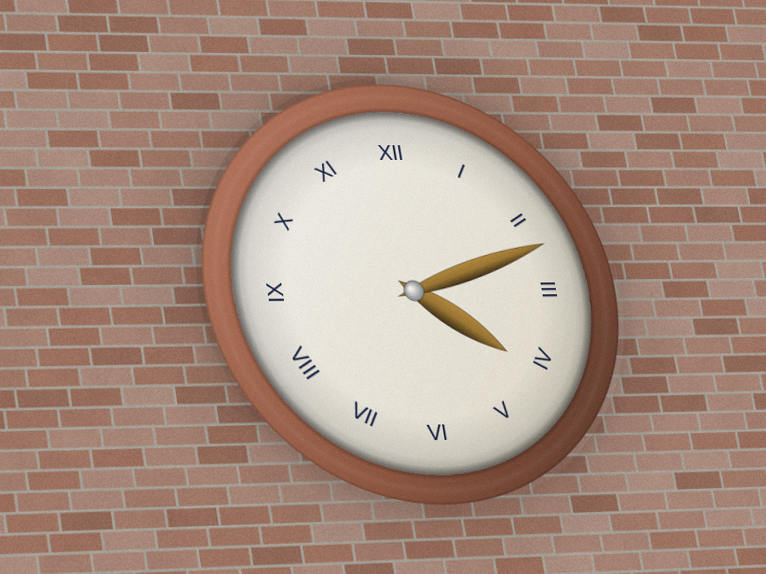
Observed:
{"hour": 4, "minute": 12}
